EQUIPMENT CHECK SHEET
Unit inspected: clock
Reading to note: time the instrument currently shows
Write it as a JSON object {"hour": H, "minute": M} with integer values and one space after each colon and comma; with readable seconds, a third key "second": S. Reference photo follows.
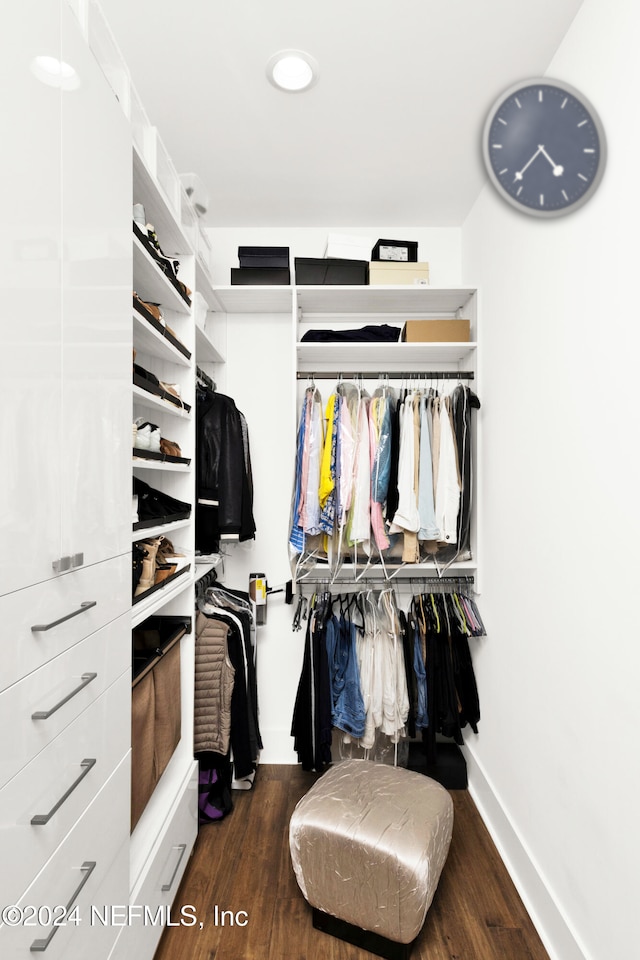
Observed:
{"hour": 4, "minute": 37}
